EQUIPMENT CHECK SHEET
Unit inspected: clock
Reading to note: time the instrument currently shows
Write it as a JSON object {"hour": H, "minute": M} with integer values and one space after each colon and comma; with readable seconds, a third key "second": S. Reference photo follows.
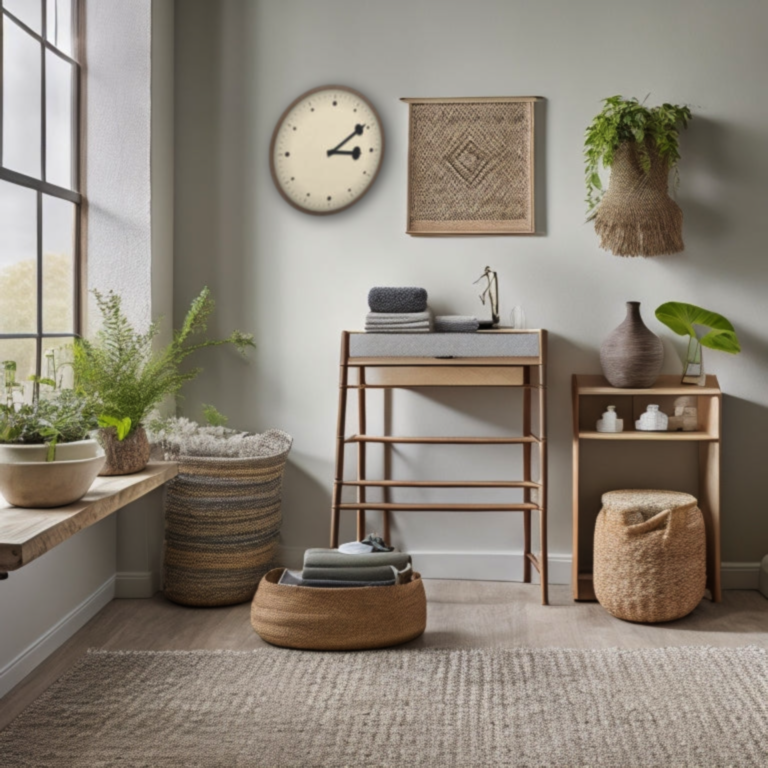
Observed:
{"hour": 3, "minute": 9}
